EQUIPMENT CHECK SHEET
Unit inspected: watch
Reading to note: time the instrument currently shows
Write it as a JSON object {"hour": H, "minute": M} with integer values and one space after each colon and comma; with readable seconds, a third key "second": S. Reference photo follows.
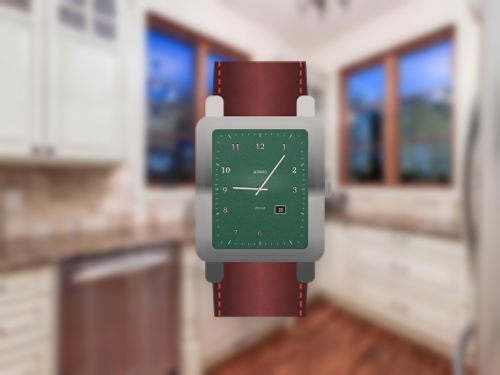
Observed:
{"hour": 9, "minute": 6}
